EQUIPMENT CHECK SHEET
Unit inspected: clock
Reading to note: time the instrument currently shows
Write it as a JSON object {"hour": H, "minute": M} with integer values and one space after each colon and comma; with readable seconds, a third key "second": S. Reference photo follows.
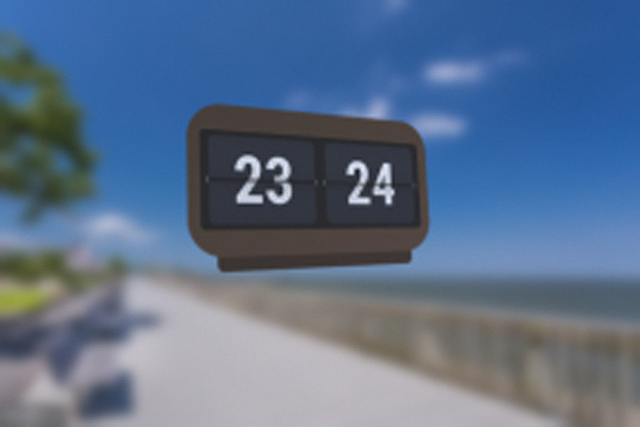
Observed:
{"hour": 23, "minute": 24}
